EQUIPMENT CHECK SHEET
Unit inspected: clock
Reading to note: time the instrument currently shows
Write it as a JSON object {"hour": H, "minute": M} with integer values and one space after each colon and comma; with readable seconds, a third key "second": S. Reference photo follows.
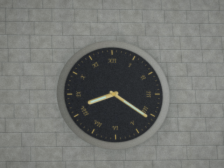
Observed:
{"hour": 8, "minute": 21}
